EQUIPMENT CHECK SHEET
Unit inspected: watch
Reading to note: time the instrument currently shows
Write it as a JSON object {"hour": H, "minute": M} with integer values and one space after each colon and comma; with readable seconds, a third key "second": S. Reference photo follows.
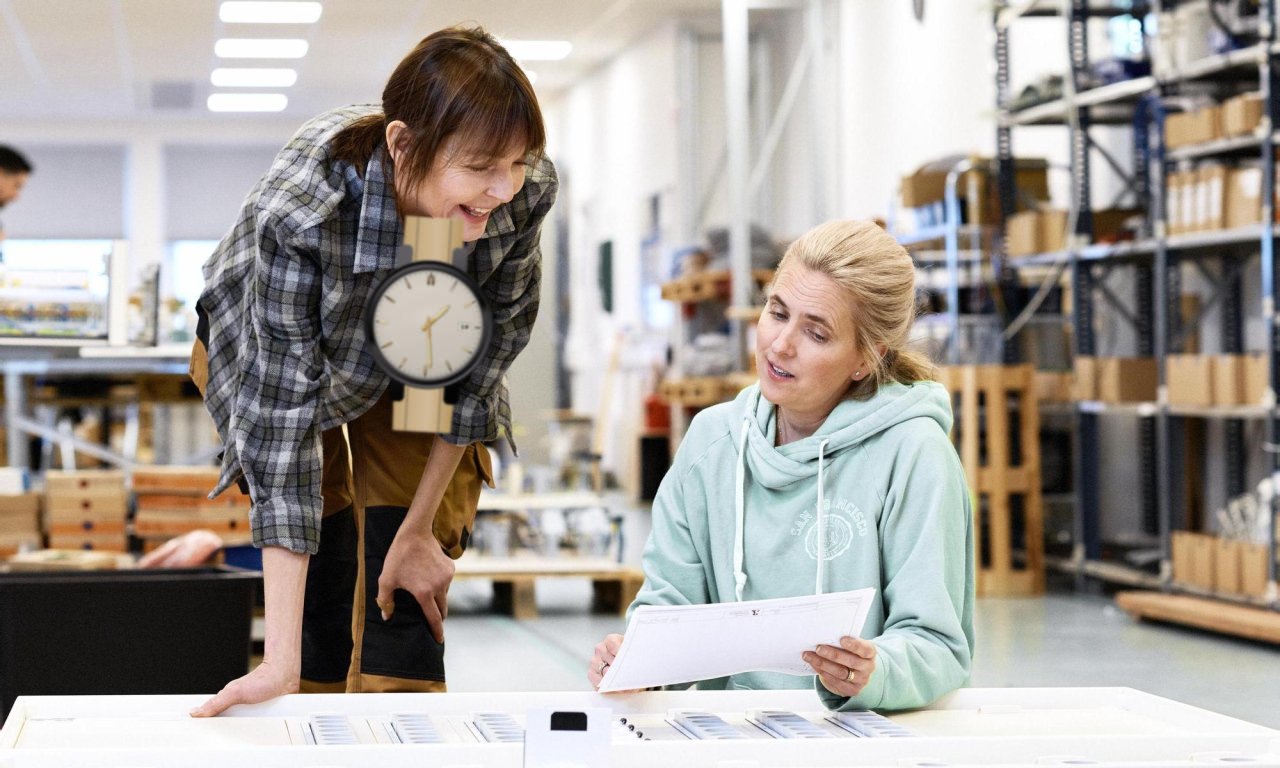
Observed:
{"hour": 1, "minute": 29}
